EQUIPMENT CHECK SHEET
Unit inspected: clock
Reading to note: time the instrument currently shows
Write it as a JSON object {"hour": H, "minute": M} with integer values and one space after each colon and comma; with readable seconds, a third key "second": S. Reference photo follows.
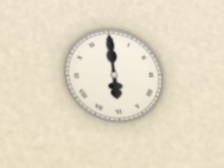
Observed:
{"hour": 6, "minute": 0}
